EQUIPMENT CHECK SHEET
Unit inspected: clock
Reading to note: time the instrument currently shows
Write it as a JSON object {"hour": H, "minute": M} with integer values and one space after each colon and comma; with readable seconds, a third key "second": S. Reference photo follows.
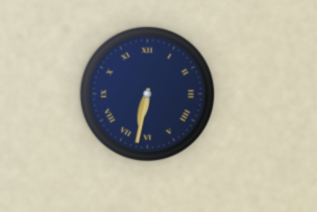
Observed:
{"hour": 6, "minute": 32}
